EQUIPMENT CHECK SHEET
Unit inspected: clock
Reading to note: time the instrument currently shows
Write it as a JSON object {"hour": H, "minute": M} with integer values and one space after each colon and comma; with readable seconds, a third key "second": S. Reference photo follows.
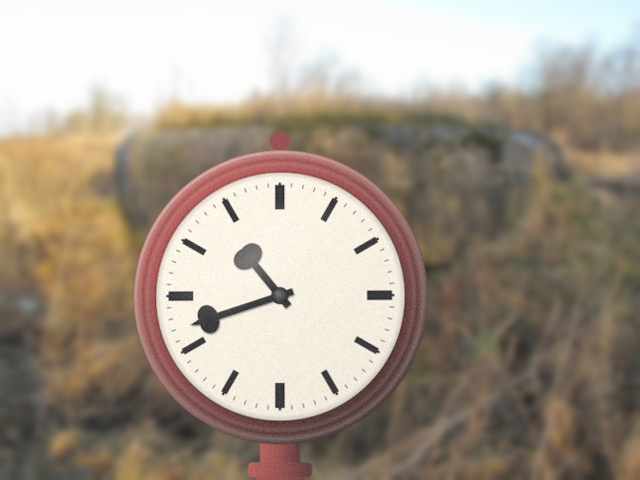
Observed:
{"hour": 10, "minute": 42}
